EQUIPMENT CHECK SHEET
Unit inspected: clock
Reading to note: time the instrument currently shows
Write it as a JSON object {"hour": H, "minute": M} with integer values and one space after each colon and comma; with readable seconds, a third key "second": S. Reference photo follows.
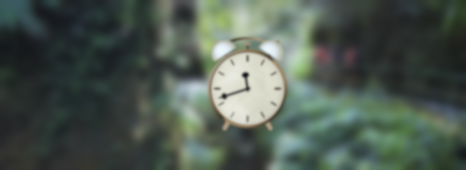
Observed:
{"hour": 11, "minute": 42}
